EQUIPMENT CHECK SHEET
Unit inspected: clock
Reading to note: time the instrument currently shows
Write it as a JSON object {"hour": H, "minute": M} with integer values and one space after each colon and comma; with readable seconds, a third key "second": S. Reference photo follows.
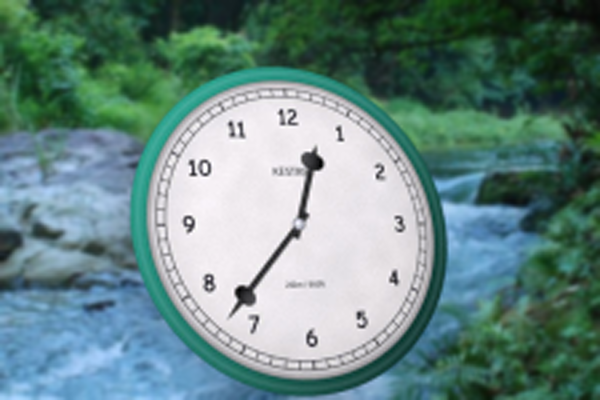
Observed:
{"hour": 12, "minute": 37}
